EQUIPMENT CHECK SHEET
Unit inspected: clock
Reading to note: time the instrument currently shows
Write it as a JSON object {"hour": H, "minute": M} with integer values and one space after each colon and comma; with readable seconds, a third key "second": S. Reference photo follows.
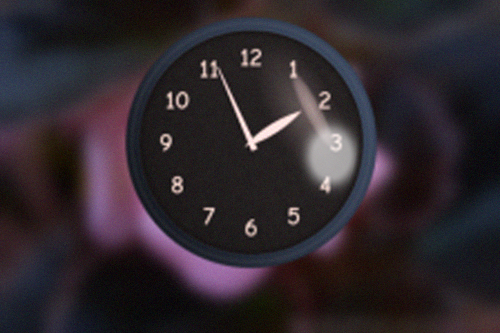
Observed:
{"hour": 1, "minute": 56}
